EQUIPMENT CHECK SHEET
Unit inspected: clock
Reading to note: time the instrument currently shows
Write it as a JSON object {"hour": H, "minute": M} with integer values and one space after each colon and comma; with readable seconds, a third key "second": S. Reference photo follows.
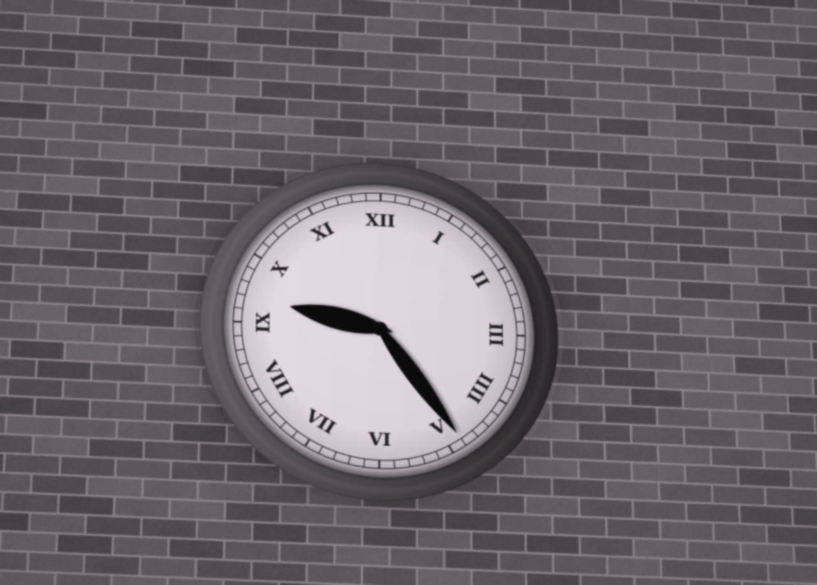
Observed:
{"hour": 9, "minute": 24}
